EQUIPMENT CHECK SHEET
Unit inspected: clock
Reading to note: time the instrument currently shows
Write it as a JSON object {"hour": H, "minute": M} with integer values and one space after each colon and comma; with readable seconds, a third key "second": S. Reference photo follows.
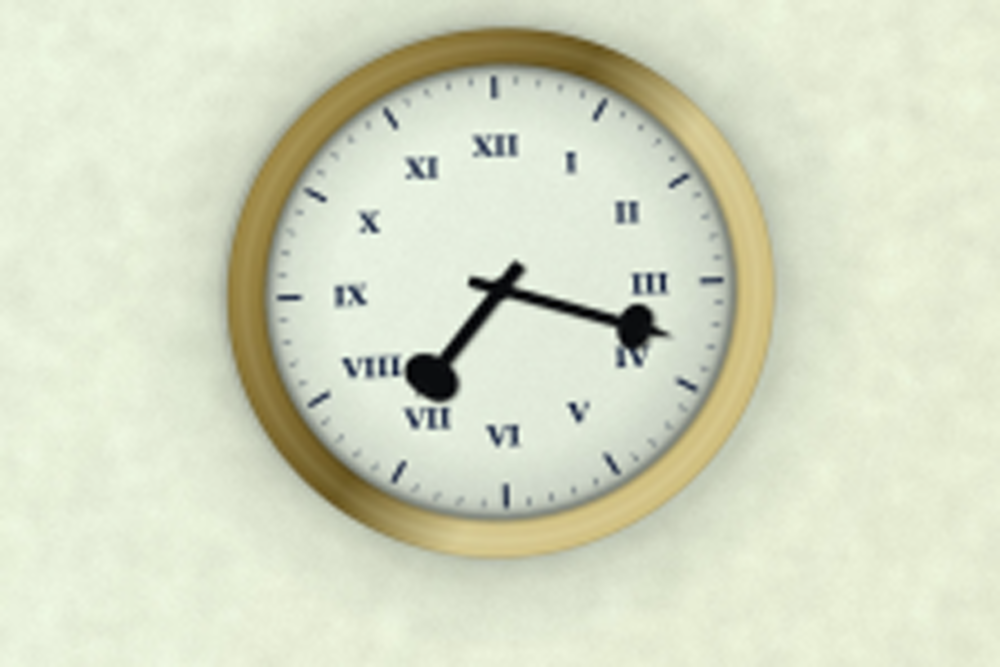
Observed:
{"hour": 7, "minute": 18}
